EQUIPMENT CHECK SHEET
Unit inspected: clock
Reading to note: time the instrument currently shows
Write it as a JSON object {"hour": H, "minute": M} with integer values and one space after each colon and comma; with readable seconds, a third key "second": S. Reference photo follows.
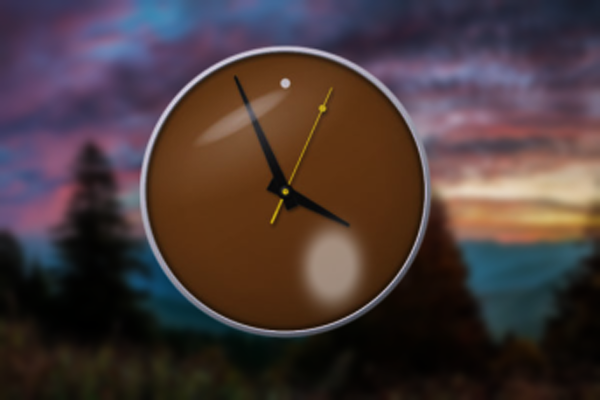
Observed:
{"hour": 3, "minute": 56, "second": 4}
